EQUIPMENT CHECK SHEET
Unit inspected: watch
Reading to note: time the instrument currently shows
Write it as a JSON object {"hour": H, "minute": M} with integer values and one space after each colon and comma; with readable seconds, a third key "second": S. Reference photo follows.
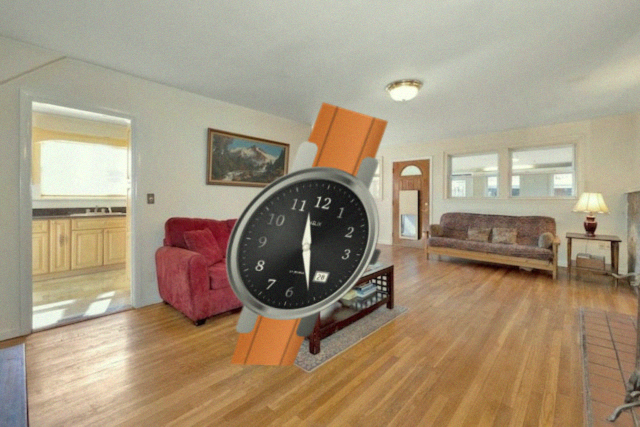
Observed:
{"hour": 11, "minute": 26}
